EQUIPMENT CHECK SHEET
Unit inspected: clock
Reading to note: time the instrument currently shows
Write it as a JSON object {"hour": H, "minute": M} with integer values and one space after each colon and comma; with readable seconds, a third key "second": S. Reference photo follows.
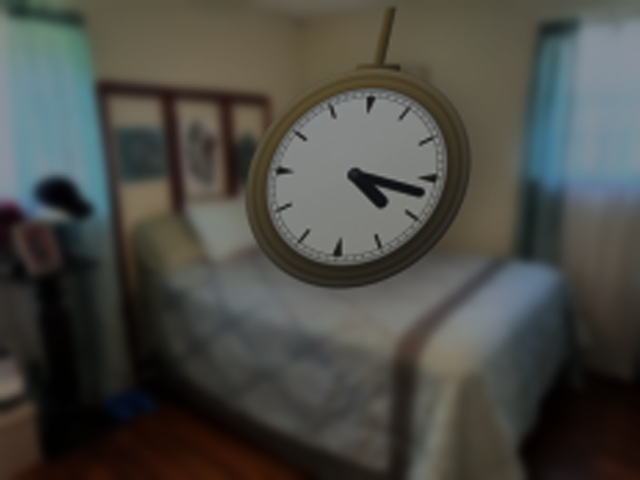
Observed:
{"hour": 4, "minute": 17}
